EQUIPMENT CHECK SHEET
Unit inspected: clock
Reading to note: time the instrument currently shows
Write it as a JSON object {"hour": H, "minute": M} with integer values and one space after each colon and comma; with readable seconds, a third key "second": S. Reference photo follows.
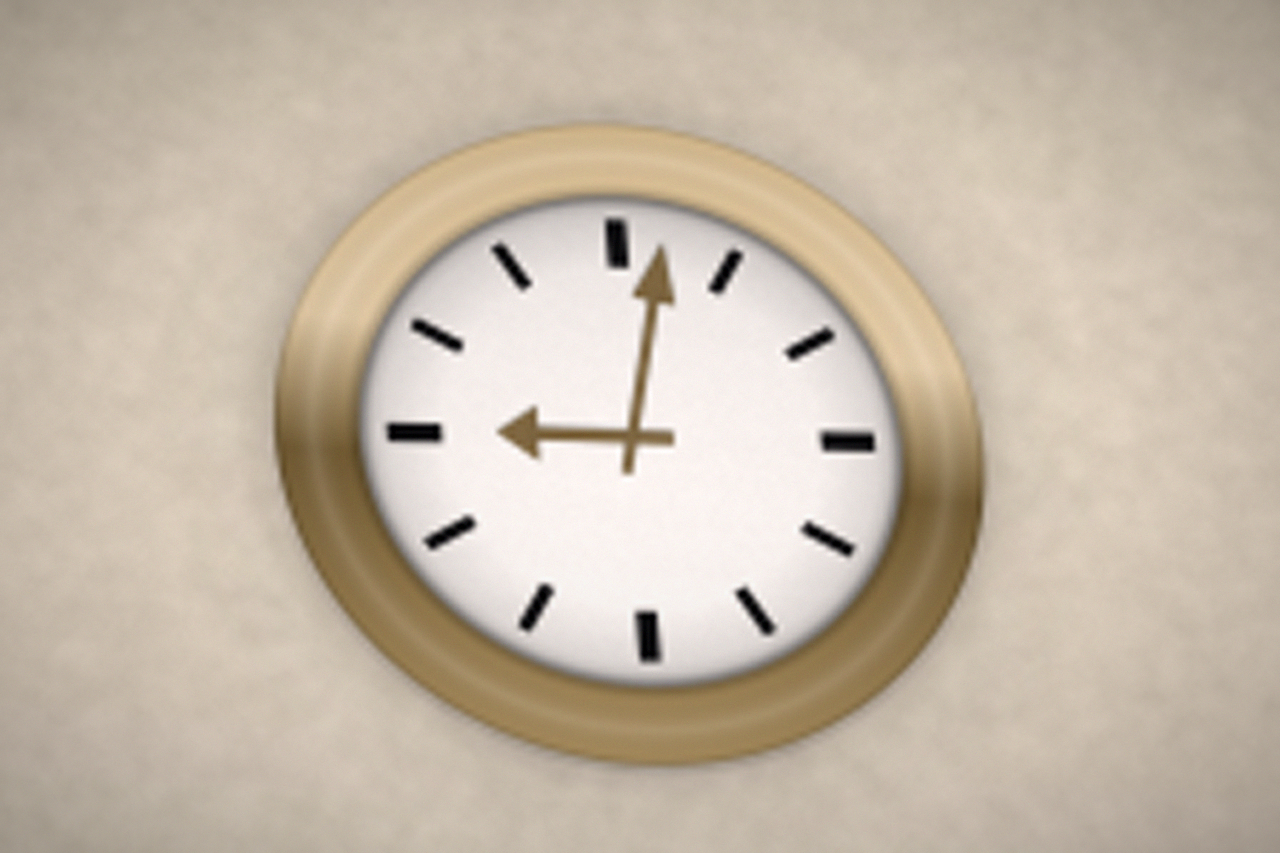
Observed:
{"hour": 9, "minute": 2}
